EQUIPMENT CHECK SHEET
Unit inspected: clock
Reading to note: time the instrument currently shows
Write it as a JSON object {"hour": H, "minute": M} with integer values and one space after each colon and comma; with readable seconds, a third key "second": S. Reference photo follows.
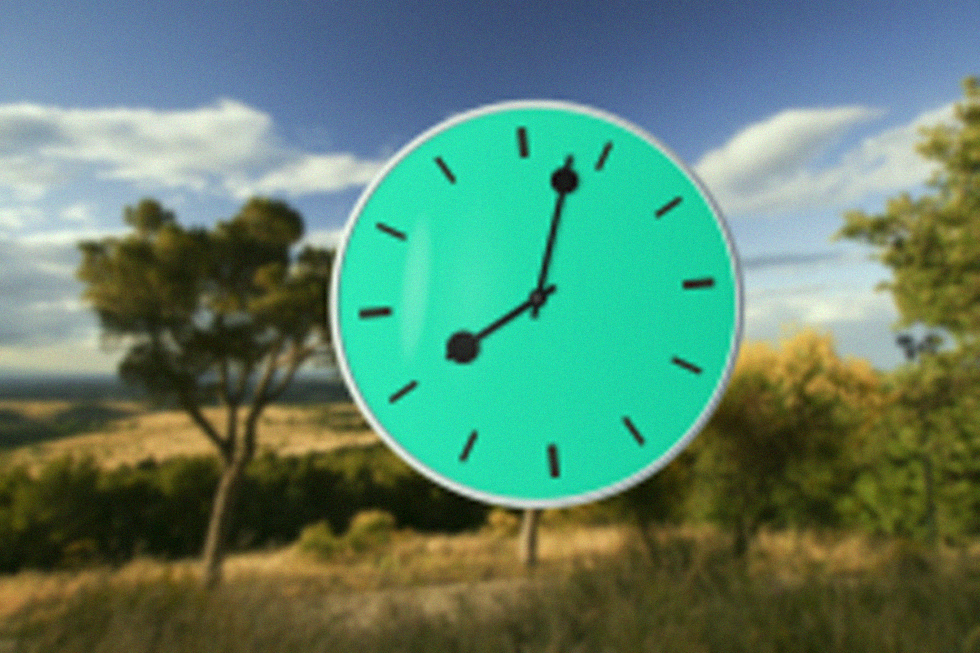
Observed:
{"hour": 8, "minute": 3}
